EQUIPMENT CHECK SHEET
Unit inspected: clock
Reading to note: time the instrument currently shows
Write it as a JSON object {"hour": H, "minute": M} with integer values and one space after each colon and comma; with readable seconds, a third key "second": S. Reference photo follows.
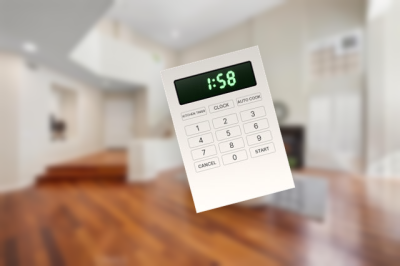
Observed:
{"hour": 1, "minute": 58}
